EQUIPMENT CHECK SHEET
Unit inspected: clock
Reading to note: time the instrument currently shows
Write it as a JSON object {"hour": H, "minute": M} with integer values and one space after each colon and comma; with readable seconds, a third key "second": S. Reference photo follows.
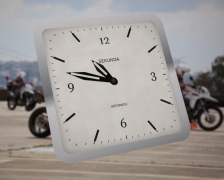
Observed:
{"hour": 10, "minute": 48}
